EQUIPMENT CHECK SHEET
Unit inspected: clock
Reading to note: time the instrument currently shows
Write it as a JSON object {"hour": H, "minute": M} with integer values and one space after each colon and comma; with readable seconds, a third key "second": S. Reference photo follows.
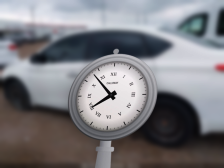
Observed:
{"hour": 7, "minute": 53}
